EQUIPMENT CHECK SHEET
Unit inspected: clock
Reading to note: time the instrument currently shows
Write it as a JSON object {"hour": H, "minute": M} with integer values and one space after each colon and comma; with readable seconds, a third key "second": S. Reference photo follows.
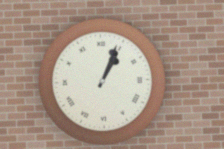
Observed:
{"hour": 1, "minute": 4}
